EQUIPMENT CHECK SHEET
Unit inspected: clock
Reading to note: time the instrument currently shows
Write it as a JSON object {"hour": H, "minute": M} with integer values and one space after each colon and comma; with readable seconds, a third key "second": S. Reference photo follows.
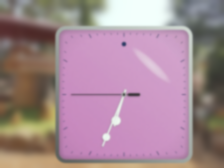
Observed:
{"hour": 6, "minute": 33, "second": 45}
